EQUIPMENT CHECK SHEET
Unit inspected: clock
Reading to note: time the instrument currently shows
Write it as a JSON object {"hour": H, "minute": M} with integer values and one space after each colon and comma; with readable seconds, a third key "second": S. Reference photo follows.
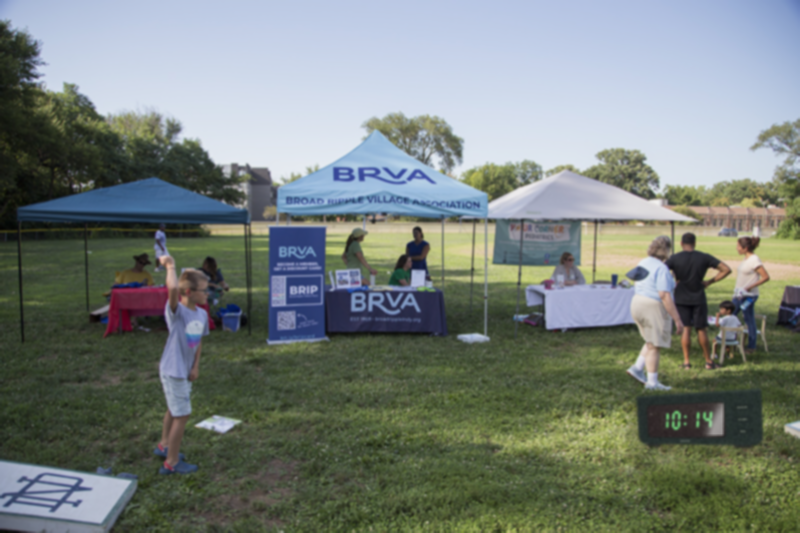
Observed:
{"hour": 10, "minute": 14}
